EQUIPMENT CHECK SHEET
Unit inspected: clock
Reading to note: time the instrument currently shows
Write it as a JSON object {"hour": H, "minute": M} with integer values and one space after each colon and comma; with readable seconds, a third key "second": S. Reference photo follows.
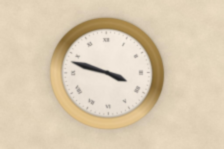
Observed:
{"hour": 3, "minute": 48}
